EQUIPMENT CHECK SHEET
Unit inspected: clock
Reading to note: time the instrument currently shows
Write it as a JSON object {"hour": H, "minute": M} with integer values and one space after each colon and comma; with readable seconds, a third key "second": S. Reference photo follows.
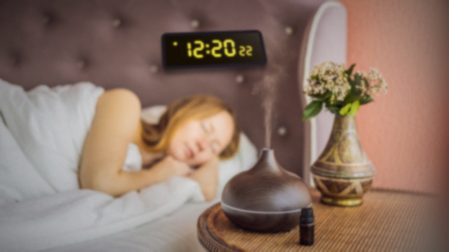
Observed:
{"hour": 12, "minute": 20}
